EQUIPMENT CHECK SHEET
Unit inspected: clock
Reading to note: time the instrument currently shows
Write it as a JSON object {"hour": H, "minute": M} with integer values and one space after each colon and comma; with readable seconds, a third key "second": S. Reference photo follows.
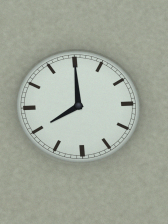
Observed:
{"hour": 8, "minute": 0}
